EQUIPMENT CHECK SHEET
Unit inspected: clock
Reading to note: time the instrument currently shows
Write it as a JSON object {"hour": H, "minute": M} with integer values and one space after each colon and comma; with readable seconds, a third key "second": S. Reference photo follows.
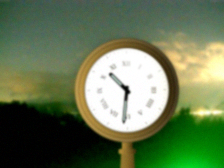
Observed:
{"hour": 10, "minute": 31}
